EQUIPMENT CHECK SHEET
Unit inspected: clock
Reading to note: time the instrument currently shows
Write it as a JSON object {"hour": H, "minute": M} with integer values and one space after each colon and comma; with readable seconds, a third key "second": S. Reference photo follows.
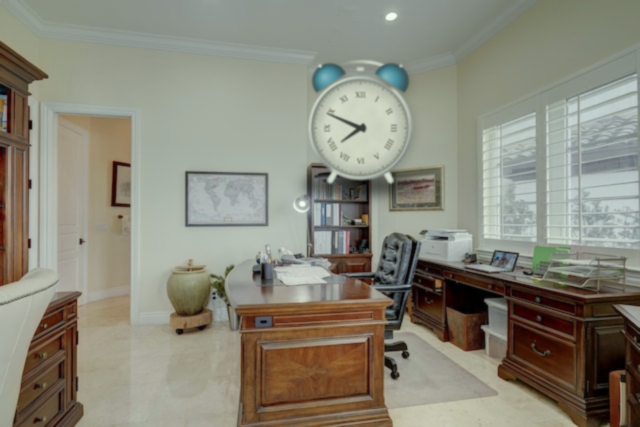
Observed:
{"hour": 7, "minute": 49}
